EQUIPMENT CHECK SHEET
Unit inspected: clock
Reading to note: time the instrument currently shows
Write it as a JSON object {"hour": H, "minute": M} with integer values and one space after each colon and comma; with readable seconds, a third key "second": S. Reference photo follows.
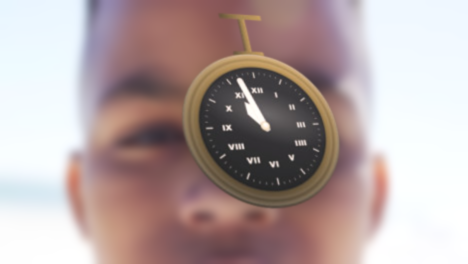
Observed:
{"hour": 10, "minute": 57}
